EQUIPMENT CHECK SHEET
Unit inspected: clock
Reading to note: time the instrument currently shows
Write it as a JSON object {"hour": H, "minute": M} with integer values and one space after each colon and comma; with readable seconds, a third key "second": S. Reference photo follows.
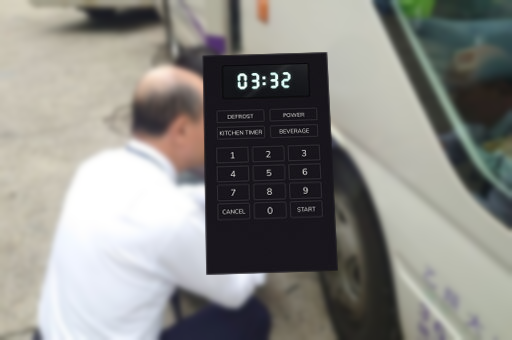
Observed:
{"hour": 3, "minute": 32}
